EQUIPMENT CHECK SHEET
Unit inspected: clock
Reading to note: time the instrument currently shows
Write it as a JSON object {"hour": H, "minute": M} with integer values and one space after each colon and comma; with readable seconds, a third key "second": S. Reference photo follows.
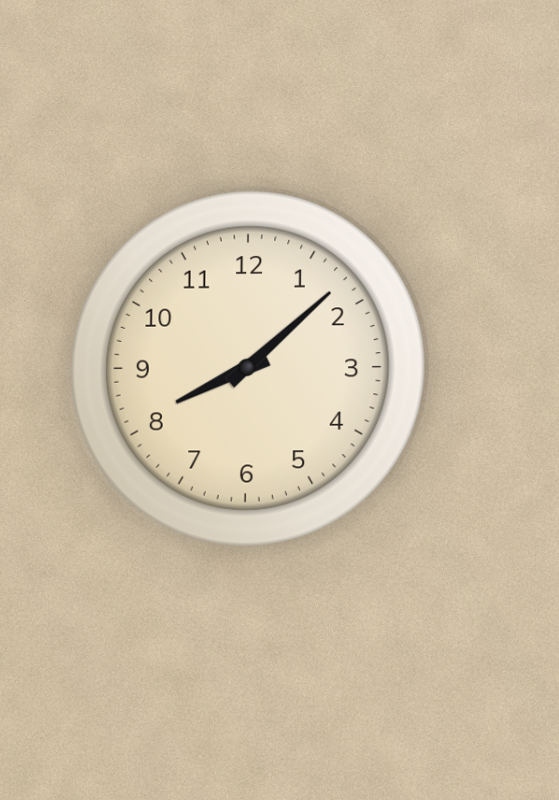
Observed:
{"hour": 8, "minute": 8}
